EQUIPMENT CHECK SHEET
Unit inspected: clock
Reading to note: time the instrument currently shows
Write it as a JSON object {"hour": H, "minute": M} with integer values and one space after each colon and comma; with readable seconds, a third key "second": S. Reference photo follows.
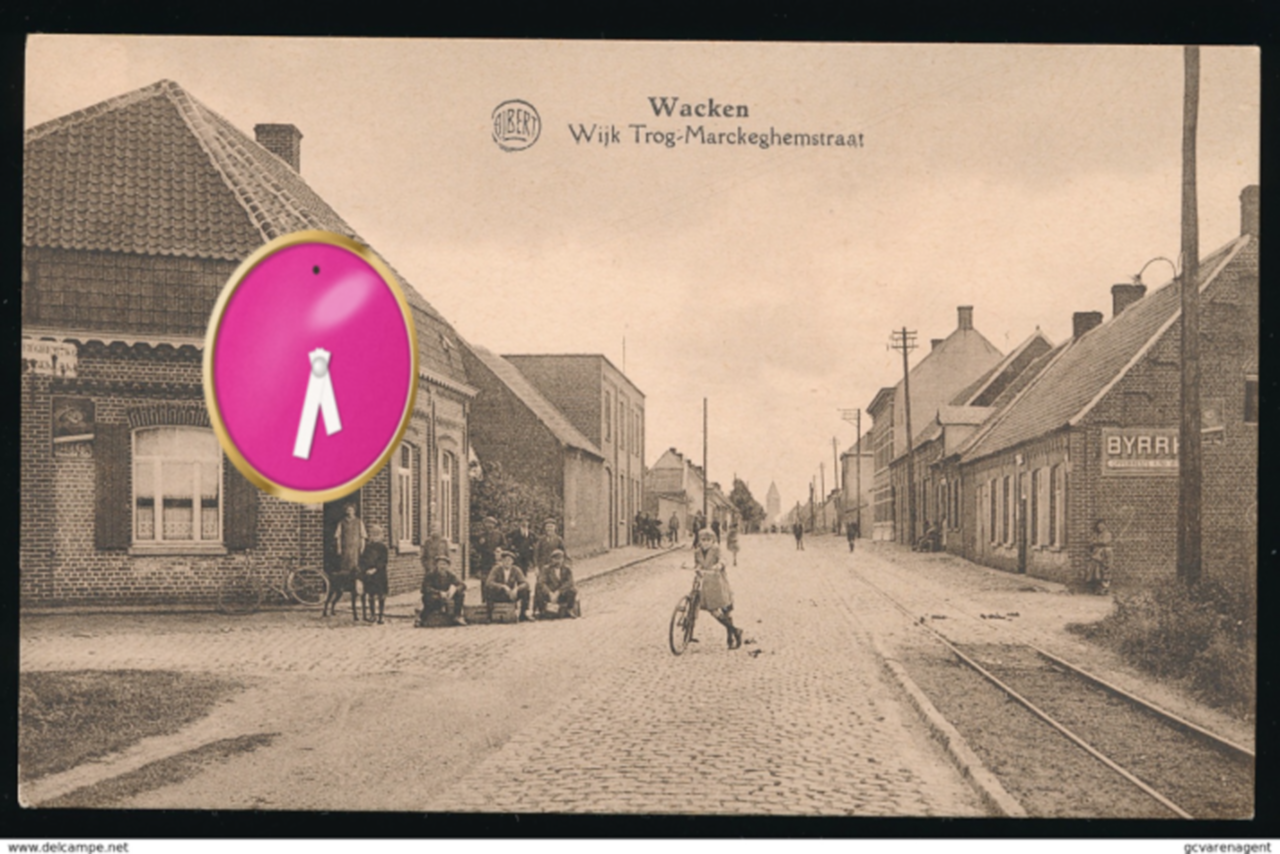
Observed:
{"hour": 5, "minute": 33}
